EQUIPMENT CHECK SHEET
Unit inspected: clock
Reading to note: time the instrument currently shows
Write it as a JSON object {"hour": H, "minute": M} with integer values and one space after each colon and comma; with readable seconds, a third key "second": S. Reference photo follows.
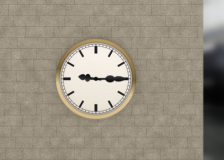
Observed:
{"hour": 9, "minute": 15}
